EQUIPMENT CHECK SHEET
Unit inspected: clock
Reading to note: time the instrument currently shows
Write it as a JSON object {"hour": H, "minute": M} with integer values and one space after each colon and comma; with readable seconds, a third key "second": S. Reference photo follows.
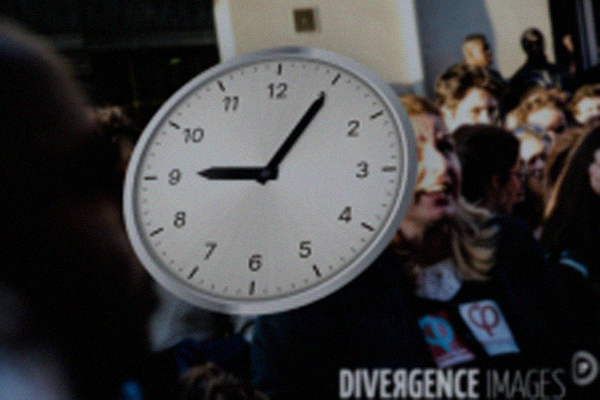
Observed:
{"hour": 9, "minute": 5}
